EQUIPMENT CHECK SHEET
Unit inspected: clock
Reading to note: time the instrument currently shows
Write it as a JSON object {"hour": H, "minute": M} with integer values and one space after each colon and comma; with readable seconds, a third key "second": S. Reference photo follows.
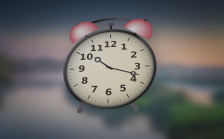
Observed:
{"hour": 10, "minute": 18}
